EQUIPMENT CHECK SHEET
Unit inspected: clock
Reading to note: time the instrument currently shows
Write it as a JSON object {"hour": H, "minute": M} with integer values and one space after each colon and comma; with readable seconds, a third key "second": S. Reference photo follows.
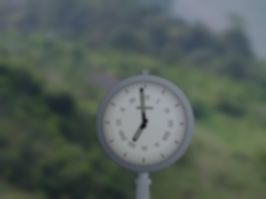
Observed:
{"hour": 6, "minute": 59}
